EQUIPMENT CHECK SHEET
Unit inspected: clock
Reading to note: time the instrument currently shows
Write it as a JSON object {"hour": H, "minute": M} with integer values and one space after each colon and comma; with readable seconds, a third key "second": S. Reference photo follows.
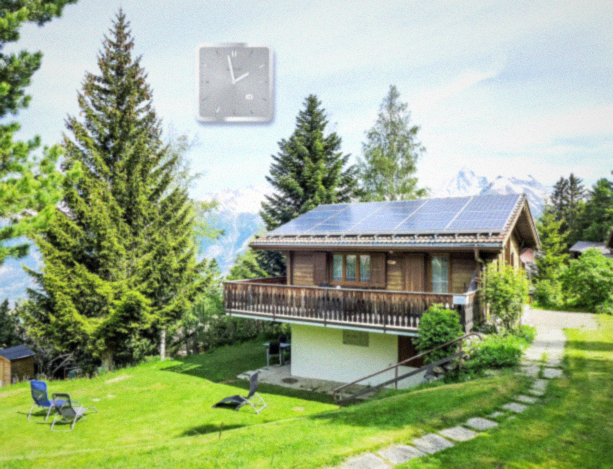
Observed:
{"hour": 1, "minute": 58}
